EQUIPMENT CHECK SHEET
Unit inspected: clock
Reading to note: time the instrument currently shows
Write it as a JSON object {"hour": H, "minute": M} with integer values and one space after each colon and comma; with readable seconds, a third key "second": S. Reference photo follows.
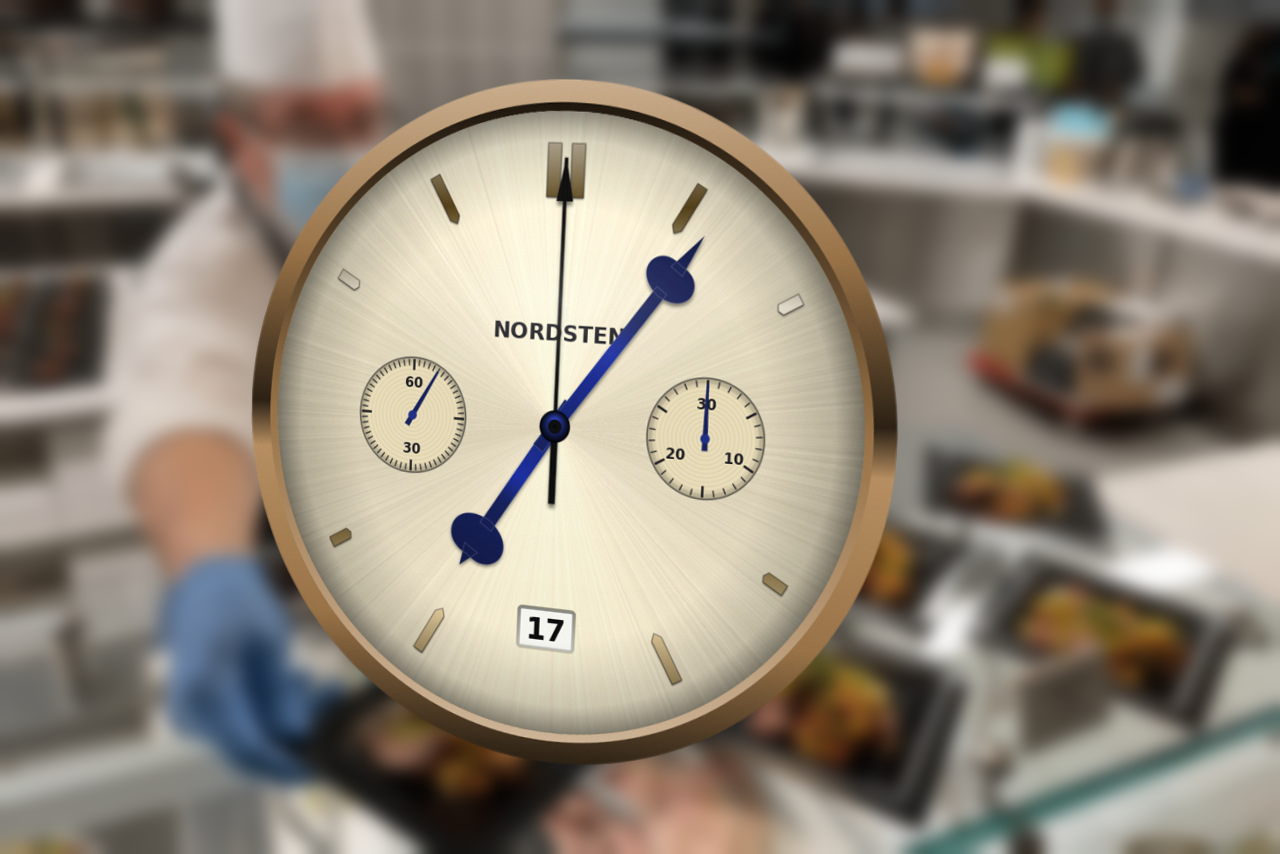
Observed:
{"hour": 7, "minute": 6, "second": 5}
